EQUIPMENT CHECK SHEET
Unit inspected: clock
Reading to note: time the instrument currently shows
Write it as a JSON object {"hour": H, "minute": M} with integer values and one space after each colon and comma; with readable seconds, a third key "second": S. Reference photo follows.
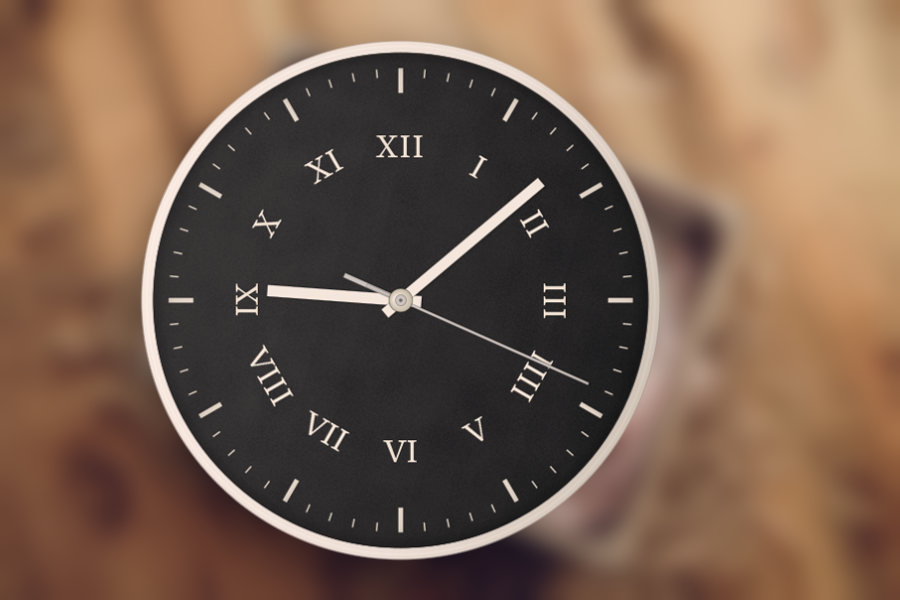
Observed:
{"hour": 9, "minute": 8, "second": 19}
